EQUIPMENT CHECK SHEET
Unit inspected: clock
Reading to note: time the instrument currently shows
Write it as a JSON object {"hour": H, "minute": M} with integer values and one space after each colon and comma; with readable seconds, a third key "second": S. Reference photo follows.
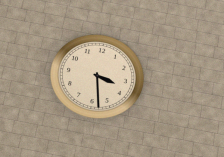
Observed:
{"hour": 3, "minute": 28}
